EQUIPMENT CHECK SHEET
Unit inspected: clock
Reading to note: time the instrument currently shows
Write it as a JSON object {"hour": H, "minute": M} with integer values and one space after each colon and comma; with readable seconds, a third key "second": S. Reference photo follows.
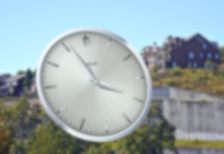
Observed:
{"hour": 3, "minute": 56}
